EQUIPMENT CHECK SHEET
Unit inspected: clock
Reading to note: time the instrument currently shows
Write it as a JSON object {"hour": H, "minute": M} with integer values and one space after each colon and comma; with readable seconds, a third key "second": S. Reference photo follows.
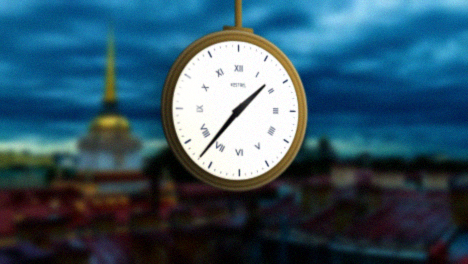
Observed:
{"hour": 1, "minute": 37}
